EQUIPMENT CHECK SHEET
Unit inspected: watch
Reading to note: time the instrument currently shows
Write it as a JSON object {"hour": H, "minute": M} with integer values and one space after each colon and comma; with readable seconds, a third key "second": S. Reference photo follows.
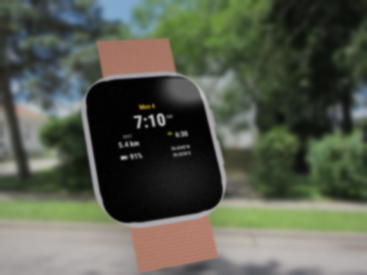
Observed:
{"hour": 7, "minute": 10}
